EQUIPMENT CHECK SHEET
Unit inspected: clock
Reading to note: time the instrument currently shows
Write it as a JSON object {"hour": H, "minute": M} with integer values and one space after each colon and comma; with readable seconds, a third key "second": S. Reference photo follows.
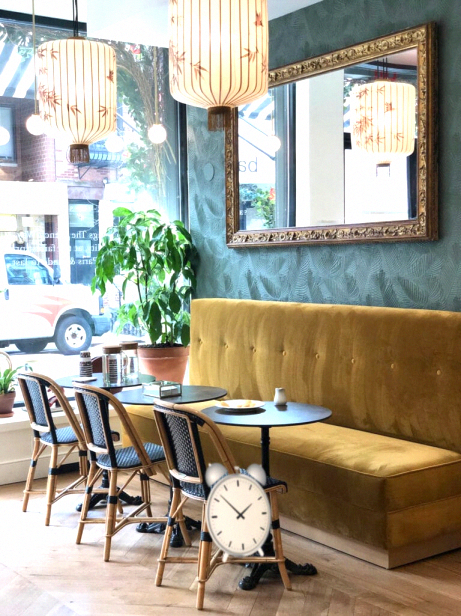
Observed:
{"hour": 1, "minute": 52}
